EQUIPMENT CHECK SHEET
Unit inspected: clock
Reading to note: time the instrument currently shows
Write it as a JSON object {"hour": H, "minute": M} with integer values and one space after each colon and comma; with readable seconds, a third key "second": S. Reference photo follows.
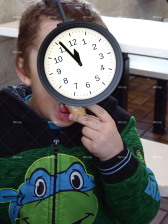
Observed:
{"hour": 11, "minute": 56}
